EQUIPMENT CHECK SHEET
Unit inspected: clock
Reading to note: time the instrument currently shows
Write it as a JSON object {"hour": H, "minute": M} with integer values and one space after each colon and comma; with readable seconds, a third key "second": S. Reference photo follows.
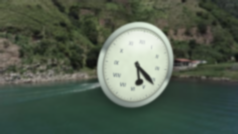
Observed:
{"hour": 5, "minute": 21}
